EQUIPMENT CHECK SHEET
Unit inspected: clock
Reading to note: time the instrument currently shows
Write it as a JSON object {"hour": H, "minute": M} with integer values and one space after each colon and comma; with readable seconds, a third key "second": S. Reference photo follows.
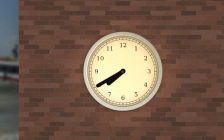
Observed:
{"hour": 7, "minute": 40}
